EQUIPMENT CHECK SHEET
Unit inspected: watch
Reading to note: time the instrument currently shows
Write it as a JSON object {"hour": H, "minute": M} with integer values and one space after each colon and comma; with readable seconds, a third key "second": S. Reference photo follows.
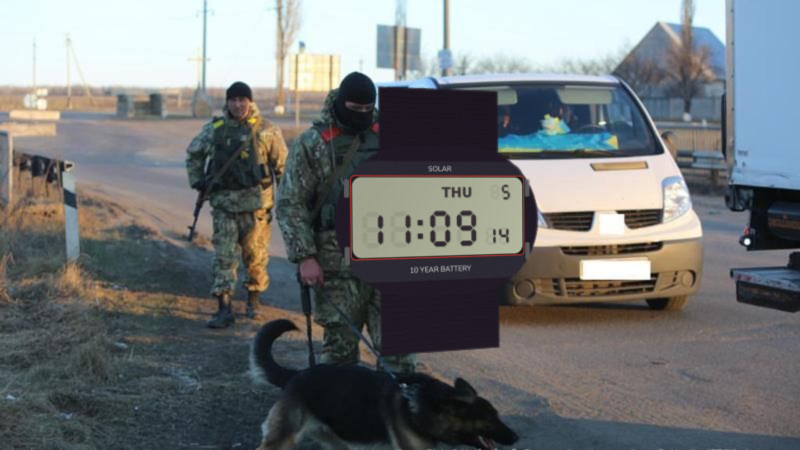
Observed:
{"hour": 11, "minute": 9, "second": 14}
